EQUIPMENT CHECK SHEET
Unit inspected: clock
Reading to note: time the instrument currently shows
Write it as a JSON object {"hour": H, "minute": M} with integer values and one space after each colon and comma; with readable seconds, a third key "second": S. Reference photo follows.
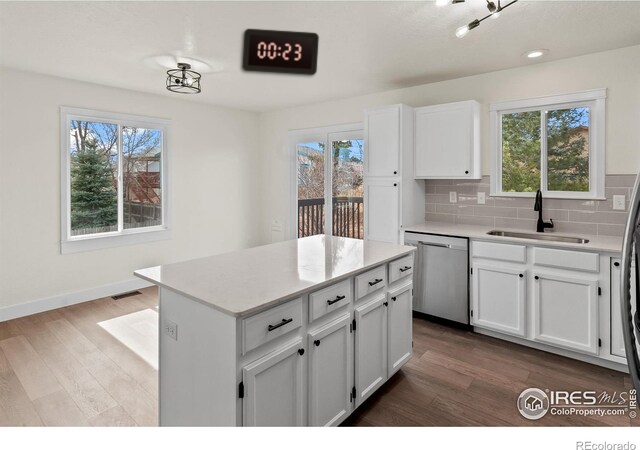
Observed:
{"hour": 0, "minute": 23}
